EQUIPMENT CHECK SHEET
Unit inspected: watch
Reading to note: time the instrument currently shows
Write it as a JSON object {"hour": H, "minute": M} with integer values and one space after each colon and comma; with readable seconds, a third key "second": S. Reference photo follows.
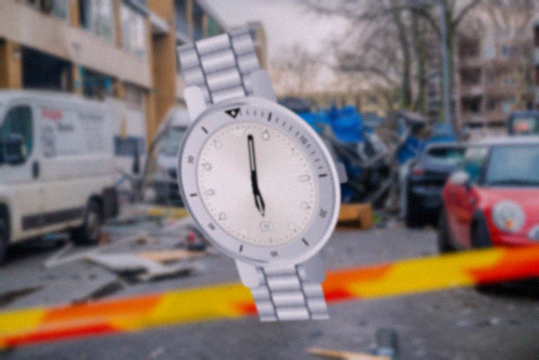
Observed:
{"hour": 6, "minute": 2}
